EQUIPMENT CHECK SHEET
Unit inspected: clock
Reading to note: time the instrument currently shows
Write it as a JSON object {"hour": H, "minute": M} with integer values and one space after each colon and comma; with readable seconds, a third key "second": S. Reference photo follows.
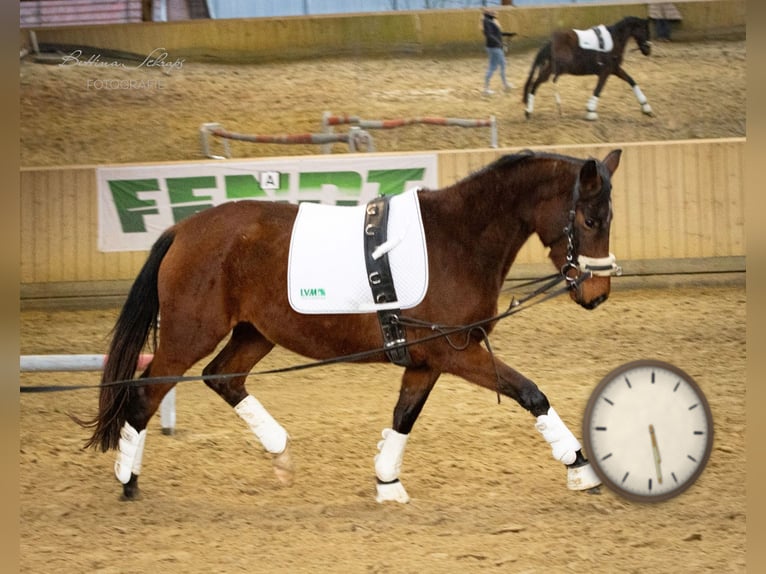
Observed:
{"hour": 5, "minute": 28}
